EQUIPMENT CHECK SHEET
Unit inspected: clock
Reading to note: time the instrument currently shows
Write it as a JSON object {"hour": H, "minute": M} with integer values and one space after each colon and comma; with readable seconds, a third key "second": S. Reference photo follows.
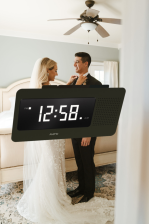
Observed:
{"hour": 12, "minute": 58}
